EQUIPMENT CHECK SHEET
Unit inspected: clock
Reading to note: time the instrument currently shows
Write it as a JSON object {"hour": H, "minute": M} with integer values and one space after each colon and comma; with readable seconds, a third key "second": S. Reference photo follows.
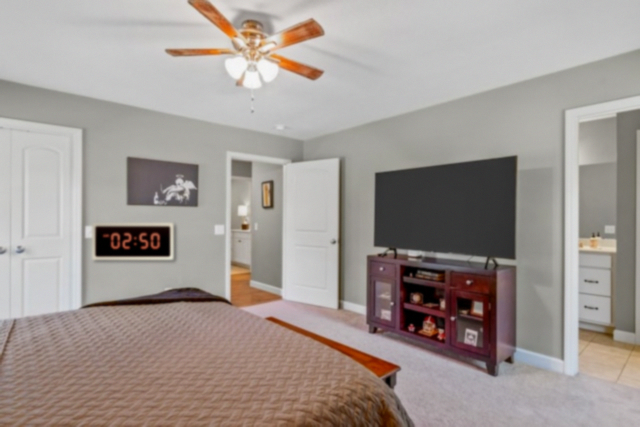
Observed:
{"hour": 2, "minute": 50}
